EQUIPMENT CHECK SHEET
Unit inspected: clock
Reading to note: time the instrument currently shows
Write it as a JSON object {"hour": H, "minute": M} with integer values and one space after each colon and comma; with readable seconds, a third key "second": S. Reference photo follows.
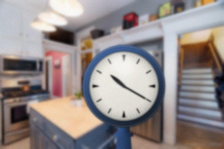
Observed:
{"hour": 10, "minute": 20}
